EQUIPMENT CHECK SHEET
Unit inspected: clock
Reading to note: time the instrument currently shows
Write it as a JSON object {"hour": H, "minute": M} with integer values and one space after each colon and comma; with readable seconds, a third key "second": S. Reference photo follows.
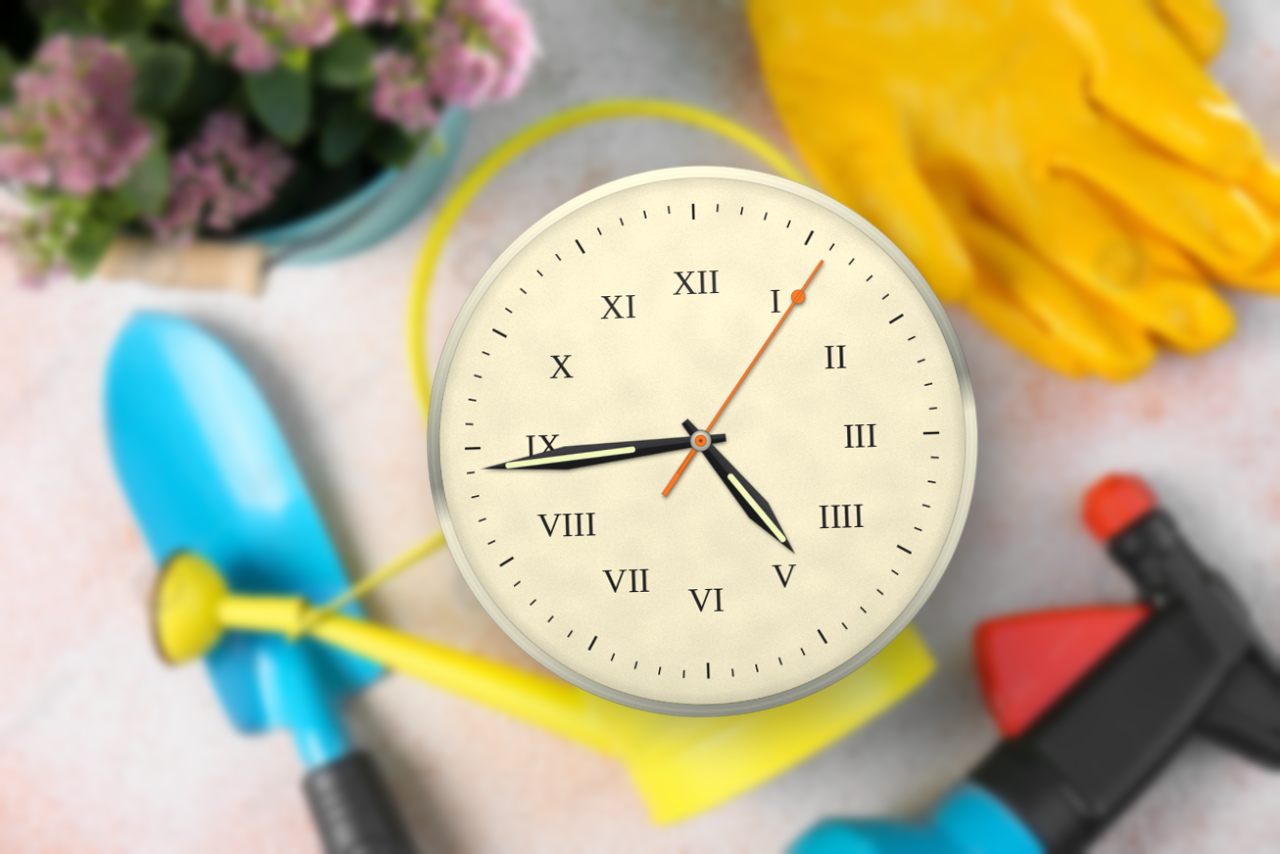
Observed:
{"hour": 4, "minute": 44, "second": 6}
